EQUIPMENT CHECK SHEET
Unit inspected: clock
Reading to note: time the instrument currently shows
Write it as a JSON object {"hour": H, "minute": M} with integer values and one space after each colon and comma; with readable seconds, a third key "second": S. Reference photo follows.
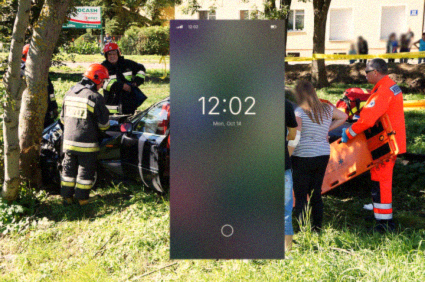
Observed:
{"hour": 12, "minute": 2}
